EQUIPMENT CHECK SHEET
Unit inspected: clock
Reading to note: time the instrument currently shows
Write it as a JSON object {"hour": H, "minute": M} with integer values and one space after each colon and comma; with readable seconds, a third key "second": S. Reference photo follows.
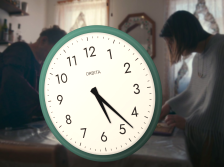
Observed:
{"hour": 5, "minute": 23}
